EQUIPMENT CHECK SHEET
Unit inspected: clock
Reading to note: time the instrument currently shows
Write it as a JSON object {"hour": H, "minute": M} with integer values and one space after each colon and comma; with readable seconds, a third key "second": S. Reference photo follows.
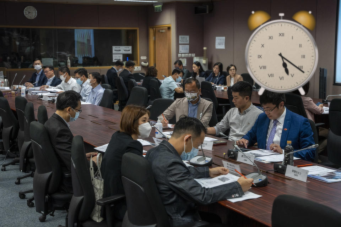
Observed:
{"hour": 5, "minute": 21}
